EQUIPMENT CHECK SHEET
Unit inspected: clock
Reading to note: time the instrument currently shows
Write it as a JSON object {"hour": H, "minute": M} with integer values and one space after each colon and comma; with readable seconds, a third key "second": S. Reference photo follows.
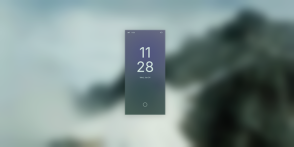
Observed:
{"hour": 11, "minute": 28}
